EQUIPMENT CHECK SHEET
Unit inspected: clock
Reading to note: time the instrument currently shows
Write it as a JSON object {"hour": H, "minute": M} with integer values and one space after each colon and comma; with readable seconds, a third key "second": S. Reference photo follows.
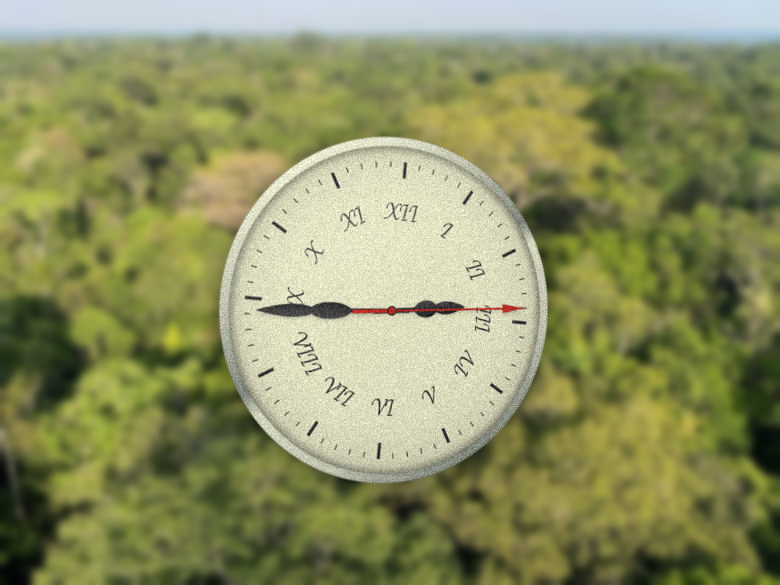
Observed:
{"hour": 2, "minute": 44, "second": 14}
